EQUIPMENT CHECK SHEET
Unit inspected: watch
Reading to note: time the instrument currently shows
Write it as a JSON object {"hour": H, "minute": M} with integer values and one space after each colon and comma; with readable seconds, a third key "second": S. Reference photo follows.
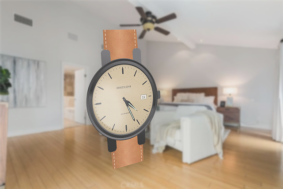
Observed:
{"hour": 4, "minute": 26}
